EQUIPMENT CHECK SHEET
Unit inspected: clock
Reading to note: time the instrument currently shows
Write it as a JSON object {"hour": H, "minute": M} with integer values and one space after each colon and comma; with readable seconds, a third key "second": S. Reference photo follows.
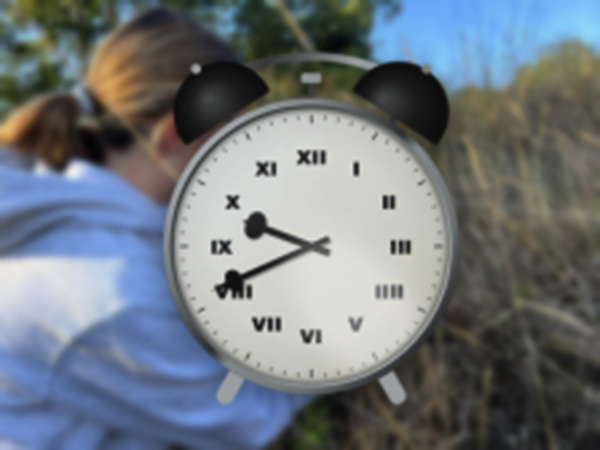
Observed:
{"hour": 9, "minute": 41}
